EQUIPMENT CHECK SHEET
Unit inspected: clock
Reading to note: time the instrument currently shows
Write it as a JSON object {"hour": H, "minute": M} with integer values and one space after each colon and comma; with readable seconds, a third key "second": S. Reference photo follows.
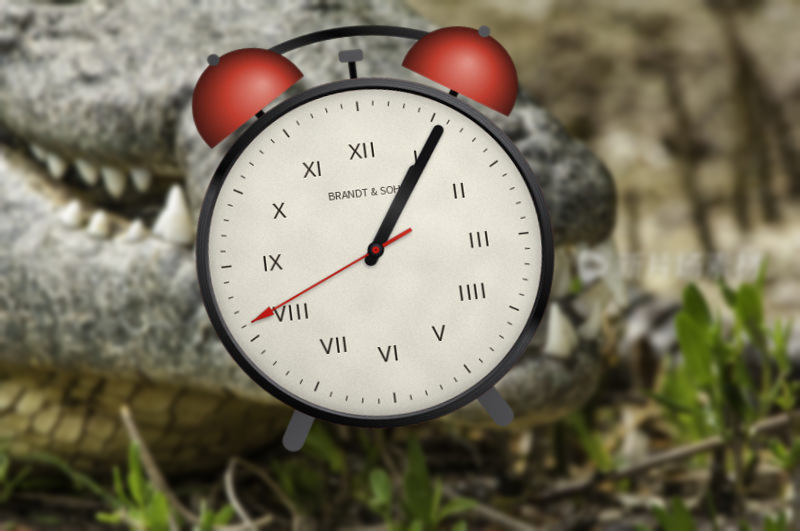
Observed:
{"hour": 1, "minute": 5, "second": 41}
